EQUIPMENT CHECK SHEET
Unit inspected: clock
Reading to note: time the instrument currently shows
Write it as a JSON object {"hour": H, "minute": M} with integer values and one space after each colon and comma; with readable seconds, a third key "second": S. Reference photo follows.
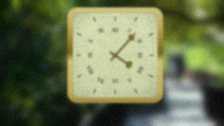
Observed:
{"hour": 4, "minute": 7}
